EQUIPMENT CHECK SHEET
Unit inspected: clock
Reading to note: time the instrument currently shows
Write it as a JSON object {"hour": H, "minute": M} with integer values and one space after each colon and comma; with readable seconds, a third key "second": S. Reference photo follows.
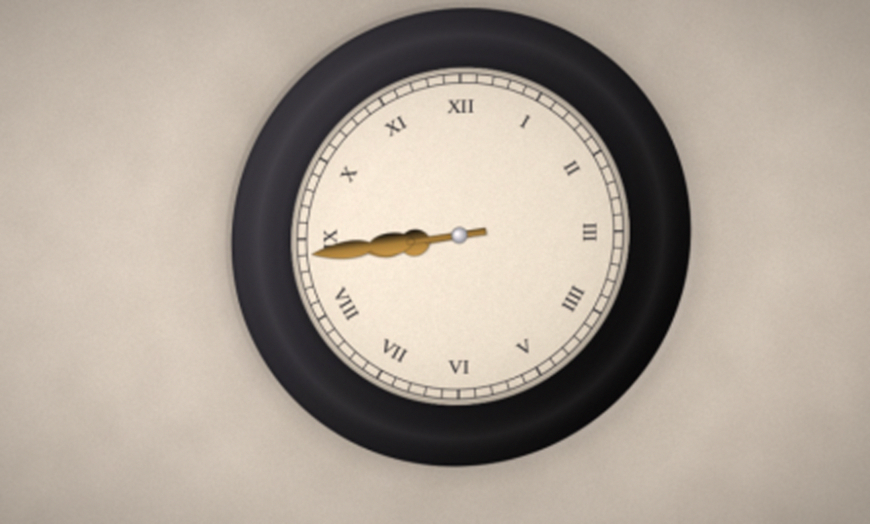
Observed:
{"hour": 8, "minute": 44}
